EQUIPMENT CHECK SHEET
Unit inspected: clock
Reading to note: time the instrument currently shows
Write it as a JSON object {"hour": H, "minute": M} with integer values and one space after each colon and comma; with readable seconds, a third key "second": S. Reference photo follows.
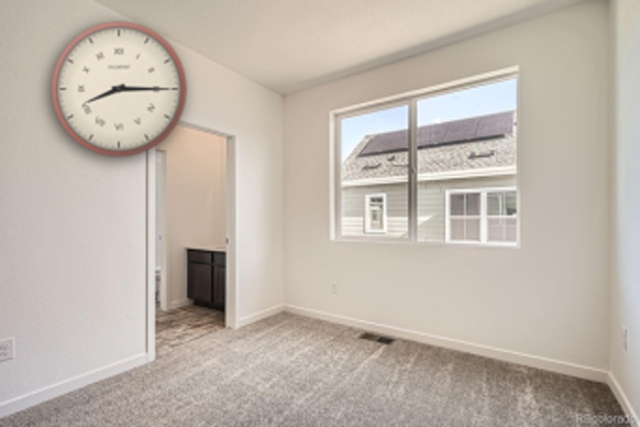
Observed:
{"hour": 8, "minute": 15}
